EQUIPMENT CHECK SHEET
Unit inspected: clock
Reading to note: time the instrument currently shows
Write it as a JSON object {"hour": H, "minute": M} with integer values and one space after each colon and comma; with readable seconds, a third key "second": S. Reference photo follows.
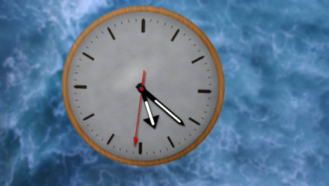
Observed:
{"hour": 5, "minute": 21, "second": 31}
